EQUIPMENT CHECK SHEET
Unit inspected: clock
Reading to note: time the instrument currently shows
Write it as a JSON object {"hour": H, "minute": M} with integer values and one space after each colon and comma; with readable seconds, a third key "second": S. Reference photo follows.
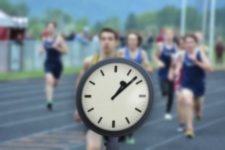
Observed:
{"hour": 1, "minute": 8}
